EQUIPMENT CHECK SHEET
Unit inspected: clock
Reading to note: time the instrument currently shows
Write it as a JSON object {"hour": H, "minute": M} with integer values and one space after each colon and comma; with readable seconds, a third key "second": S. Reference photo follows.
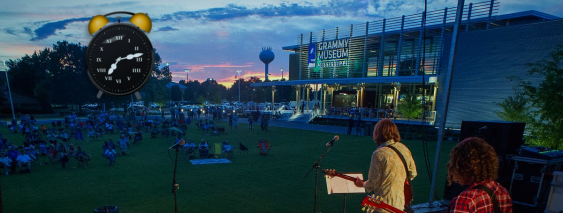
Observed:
{"hour": 7, "minute": 13}
